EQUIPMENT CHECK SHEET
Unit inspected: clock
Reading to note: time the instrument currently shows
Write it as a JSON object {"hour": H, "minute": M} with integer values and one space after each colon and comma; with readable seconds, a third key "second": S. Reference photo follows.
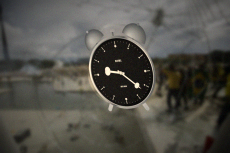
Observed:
{"hour": 9, "minute": 22}
